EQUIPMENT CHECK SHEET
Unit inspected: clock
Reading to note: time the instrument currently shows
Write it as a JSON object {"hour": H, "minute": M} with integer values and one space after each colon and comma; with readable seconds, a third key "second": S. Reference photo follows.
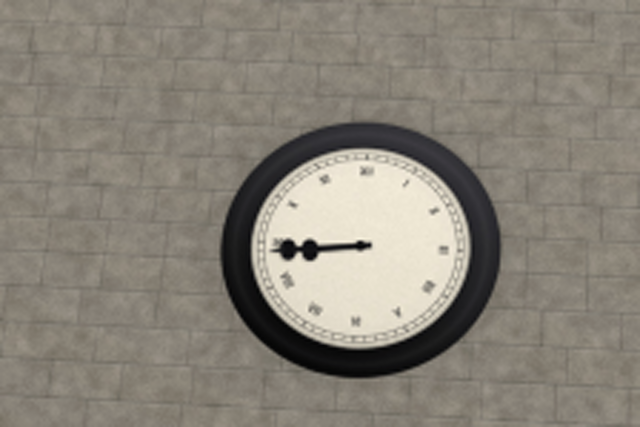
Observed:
{"hour": 8, "minute": 44}
